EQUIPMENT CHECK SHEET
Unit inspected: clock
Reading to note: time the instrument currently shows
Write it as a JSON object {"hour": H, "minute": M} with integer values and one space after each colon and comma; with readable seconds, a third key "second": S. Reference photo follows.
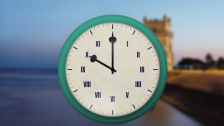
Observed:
{"hour": 10, "minute": 0}
